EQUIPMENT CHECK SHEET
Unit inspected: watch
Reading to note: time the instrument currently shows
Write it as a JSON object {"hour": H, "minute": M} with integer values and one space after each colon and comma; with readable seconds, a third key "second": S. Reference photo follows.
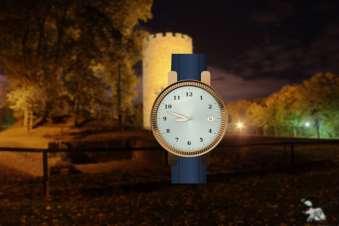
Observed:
{"hour": 8, "minute": 48}
